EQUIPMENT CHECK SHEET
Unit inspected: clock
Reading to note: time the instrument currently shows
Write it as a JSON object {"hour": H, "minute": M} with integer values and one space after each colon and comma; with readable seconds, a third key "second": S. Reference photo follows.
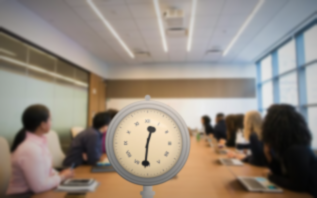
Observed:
{"hour": 12, "minute": 31}
